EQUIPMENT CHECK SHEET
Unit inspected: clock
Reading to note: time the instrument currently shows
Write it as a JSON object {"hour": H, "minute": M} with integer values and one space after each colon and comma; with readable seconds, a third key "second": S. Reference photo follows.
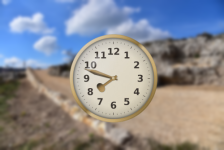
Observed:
{"hour": 7, "minute": 48}
